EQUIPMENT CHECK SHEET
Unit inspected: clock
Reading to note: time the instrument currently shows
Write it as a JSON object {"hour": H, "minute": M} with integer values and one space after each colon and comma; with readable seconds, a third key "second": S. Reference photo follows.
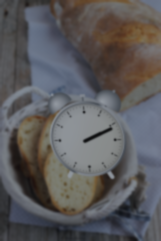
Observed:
{"hour": 2, "minute": 11}
